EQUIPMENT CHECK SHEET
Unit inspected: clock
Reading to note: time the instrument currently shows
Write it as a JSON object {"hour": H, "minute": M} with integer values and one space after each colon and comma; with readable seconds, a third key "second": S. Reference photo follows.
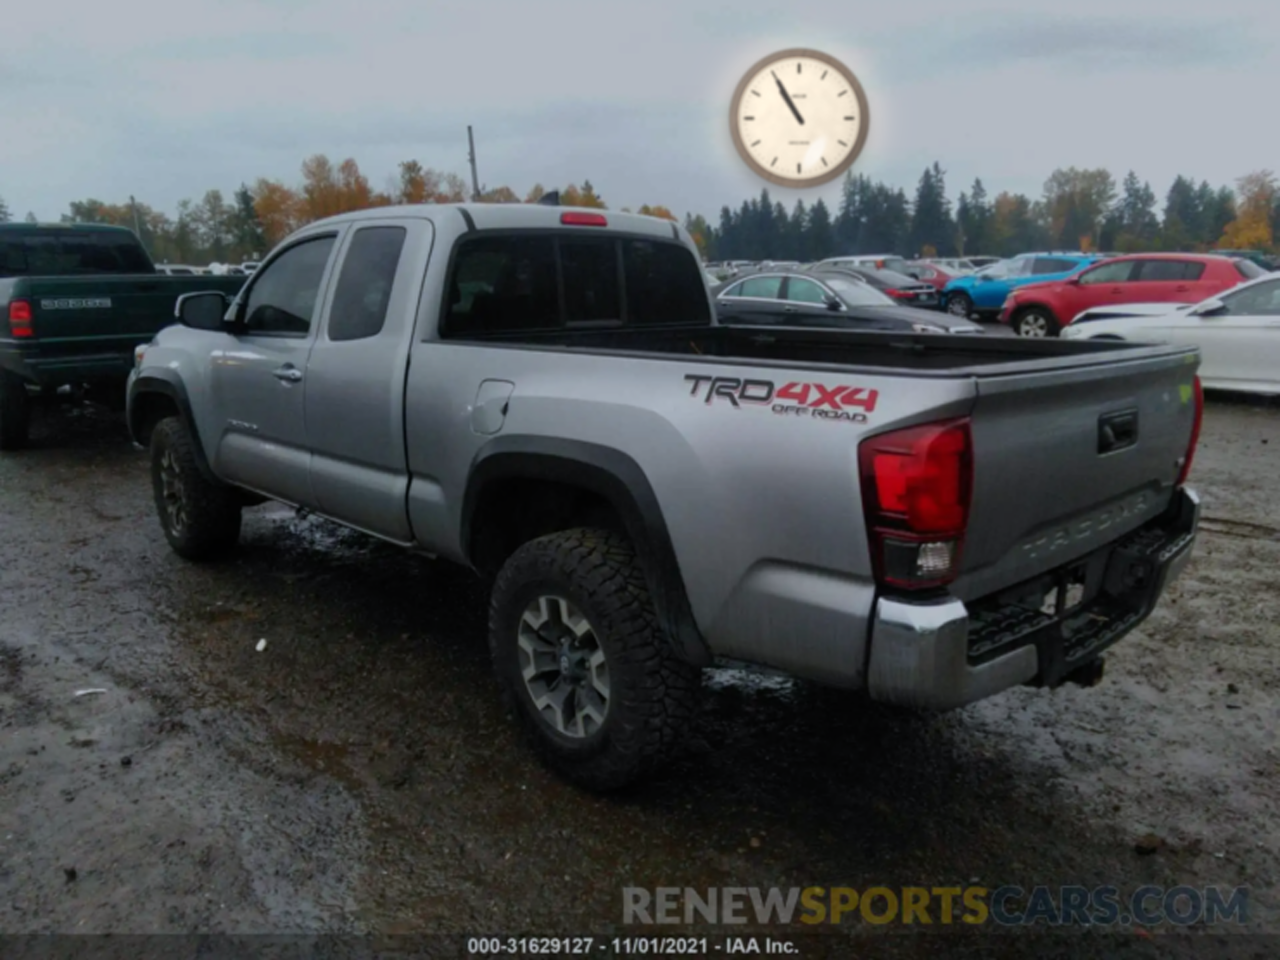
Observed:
{"hour": 10, "minute": 55}
